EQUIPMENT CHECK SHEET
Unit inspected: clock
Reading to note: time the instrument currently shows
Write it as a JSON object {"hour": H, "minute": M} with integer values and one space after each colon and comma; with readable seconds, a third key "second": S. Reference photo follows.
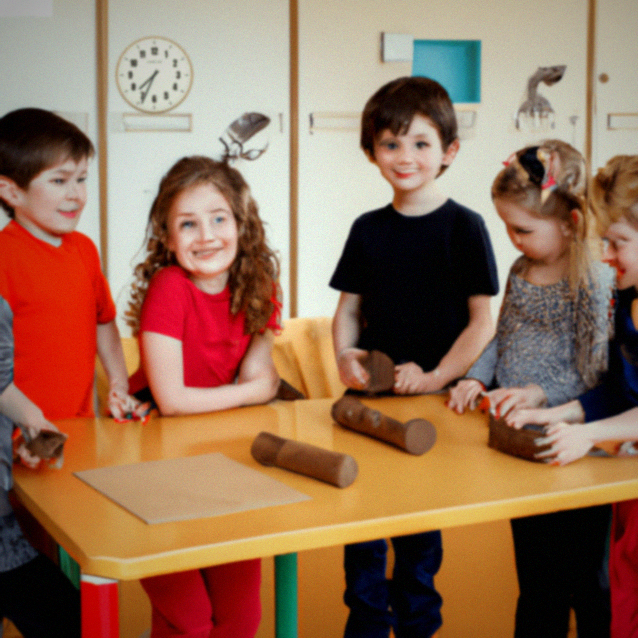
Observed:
{"hour": 7, "minute": 34}
